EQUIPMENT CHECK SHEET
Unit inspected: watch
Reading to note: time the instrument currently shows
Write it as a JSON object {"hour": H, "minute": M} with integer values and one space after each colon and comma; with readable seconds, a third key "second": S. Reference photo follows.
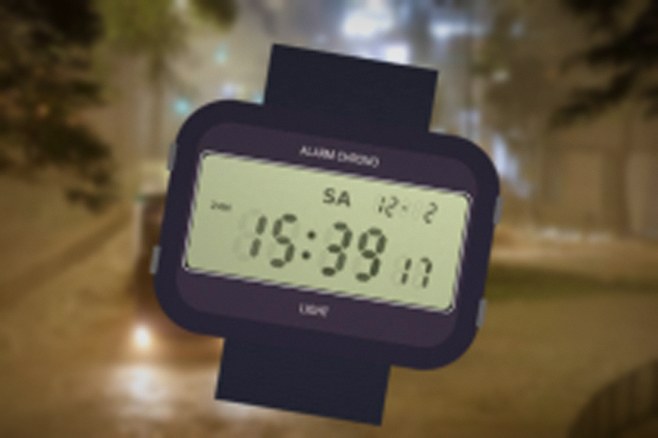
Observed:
{"hour": 15, "minute": 39, "second": 17}
